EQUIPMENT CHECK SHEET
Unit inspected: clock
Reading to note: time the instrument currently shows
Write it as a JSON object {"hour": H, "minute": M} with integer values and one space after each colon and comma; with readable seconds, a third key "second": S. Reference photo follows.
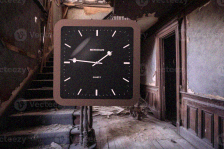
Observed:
{"hour": 1, "minute": 46}
